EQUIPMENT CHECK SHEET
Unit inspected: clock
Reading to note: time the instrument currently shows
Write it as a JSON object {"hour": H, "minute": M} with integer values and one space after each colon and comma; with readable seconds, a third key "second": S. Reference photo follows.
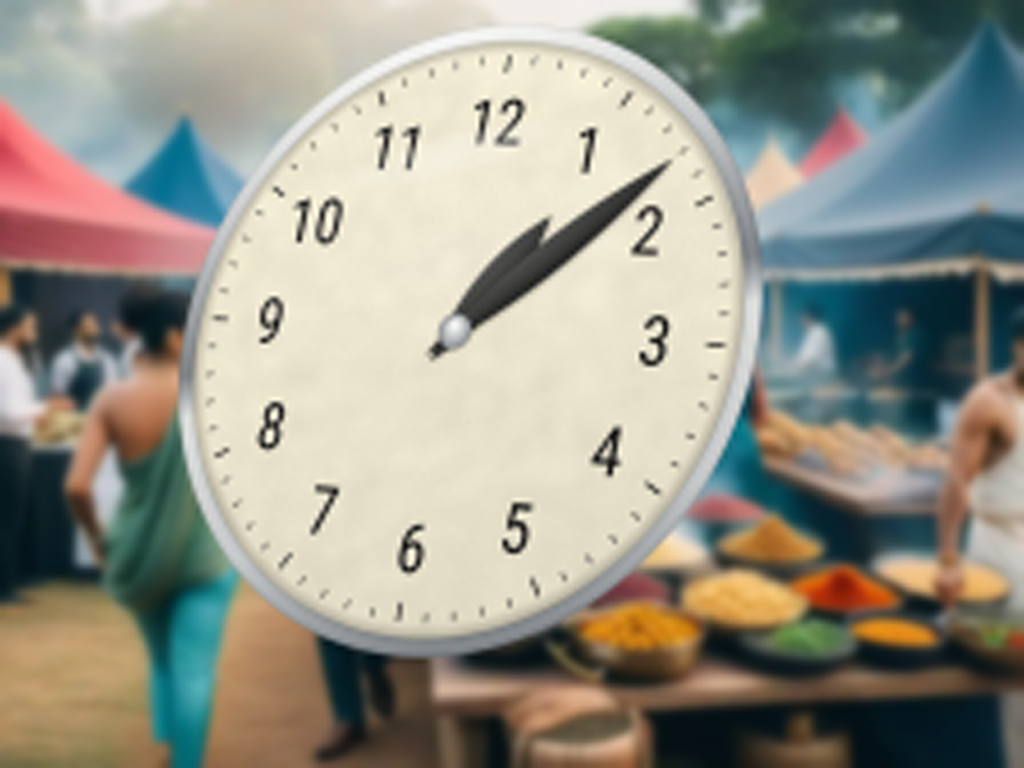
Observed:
{"hour": 1, "minute": 8}
